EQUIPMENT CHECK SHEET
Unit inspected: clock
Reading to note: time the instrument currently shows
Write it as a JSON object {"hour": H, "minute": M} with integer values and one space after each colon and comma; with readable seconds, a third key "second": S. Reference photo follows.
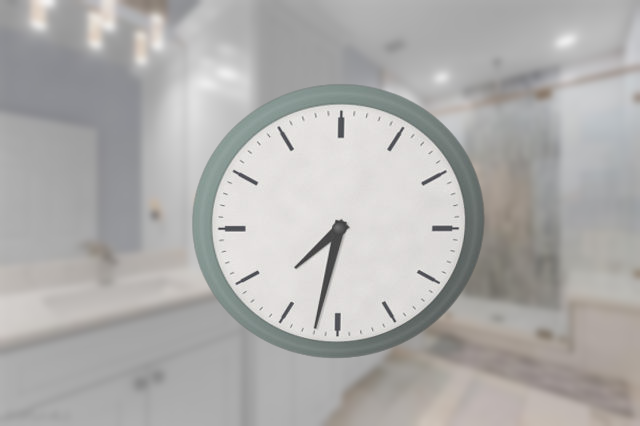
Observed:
{"hour": 7, "minute": 32}
